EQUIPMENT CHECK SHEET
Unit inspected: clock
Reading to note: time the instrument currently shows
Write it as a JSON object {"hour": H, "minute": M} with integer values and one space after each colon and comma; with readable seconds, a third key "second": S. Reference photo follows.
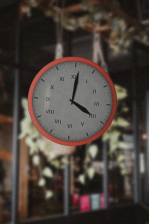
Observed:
{"hour": 4, "minute": 1}
